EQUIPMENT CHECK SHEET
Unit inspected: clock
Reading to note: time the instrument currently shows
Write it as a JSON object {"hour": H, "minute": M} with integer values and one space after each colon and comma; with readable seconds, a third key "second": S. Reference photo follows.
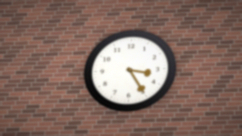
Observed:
{"hour": 3, "minute": 25}
